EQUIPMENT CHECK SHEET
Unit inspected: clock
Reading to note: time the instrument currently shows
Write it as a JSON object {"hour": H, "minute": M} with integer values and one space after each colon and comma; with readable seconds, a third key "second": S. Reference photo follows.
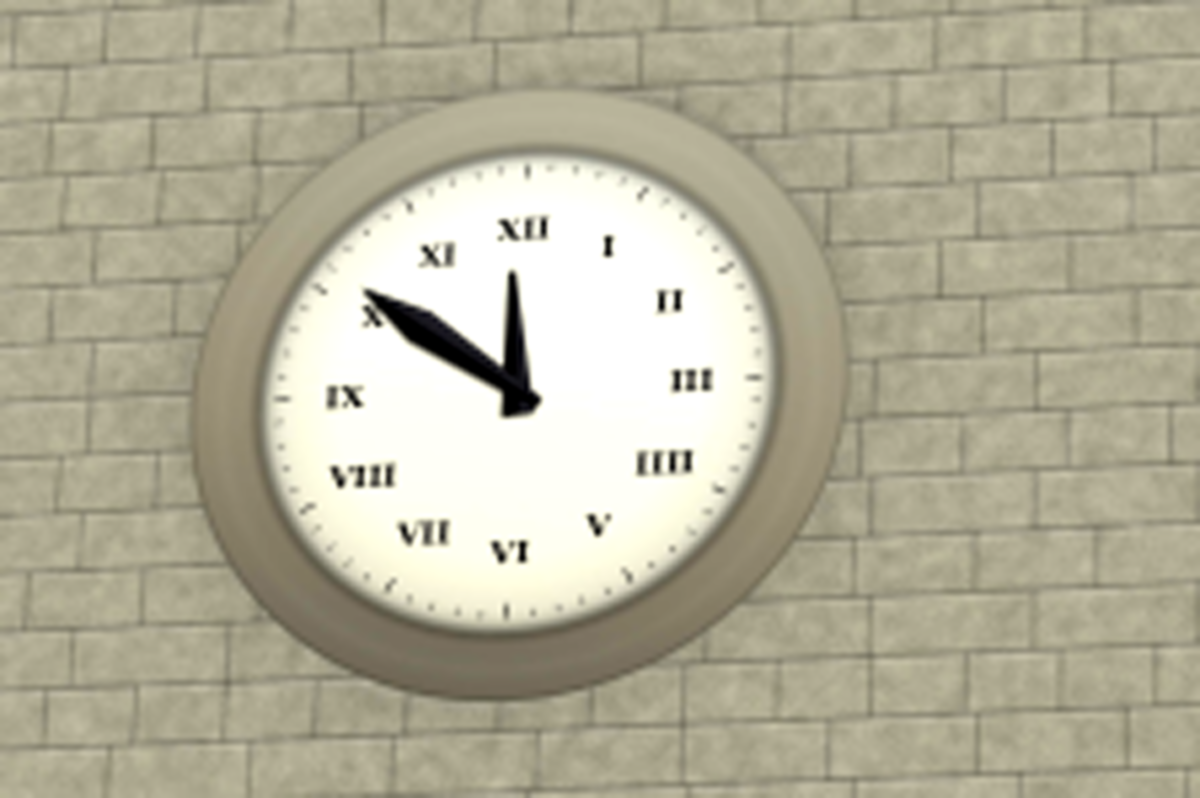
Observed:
{"hour": 11, "minute": 51}
